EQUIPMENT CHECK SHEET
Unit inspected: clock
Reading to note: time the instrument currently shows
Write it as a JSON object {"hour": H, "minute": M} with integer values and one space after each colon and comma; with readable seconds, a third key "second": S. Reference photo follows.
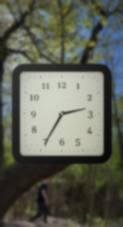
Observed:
{"hour": 2, "minute": 35}
